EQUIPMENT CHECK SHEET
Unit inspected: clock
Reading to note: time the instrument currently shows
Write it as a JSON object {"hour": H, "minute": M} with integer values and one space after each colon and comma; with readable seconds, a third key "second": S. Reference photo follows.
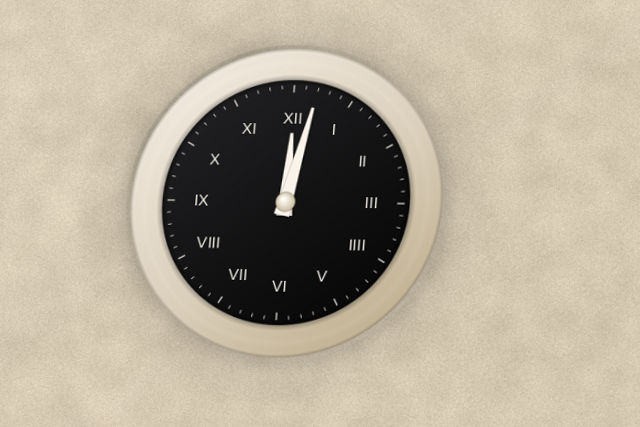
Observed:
{"hour": 12, "minute": 2}
